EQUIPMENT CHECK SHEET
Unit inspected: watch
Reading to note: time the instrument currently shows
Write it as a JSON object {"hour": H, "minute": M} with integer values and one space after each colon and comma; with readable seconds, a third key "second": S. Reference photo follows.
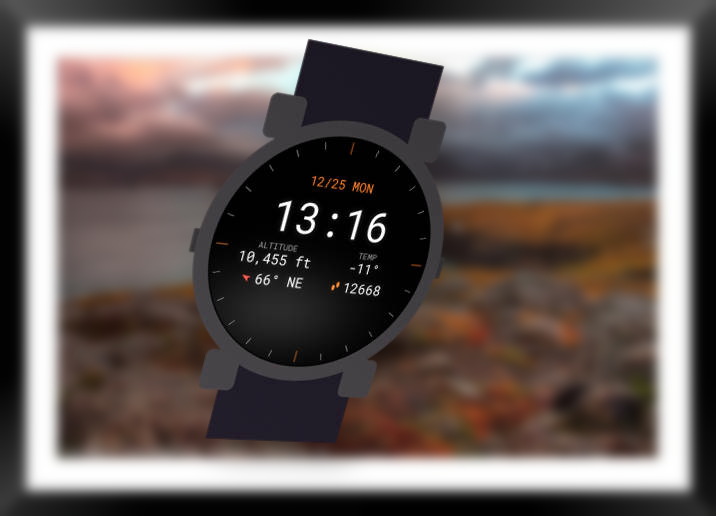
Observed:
{"hour": 13, "minute": 16}
